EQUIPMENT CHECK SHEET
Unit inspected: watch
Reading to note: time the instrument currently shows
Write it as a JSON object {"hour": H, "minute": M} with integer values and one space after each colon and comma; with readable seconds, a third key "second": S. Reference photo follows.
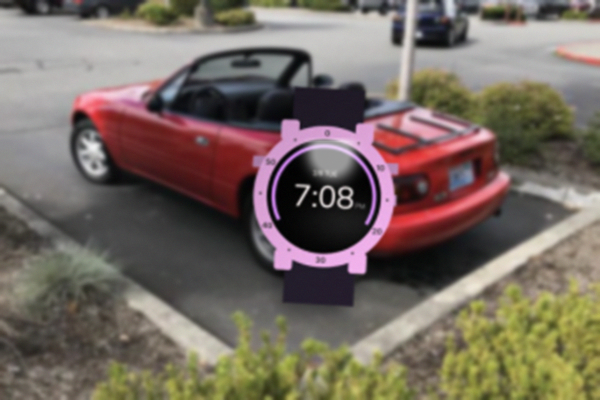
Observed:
{"hour": 7, "minute": 8}
